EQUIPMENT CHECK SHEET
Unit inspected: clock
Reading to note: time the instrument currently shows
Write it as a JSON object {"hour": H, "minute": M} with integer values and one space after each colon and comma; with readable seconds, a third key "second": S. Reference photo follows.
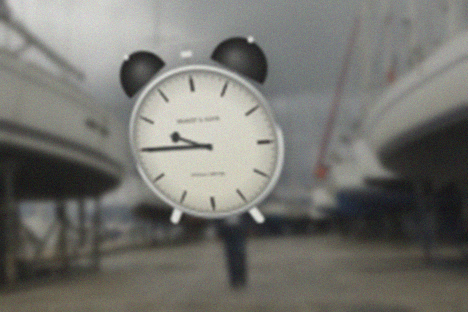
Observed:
{"hour": 9, "minute": 45}
